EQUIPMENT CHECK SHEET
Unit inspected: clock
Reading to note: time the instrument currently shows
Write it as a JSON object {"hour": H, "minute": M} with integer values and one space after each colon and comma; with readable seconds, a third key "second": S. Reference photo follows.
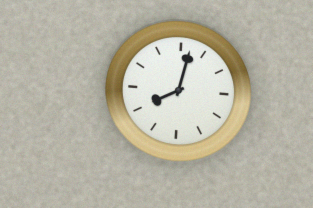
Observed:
{"hour": 8, "minute": 2}
